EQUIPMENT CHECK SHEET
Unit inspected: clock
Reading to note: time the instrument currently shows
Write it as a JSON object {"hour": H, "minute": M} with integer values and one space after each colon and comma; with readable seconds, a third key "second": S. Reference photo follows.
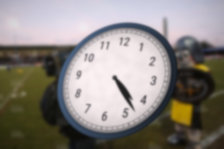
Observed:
{"hour": 4, "minute": 23}
